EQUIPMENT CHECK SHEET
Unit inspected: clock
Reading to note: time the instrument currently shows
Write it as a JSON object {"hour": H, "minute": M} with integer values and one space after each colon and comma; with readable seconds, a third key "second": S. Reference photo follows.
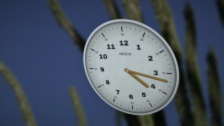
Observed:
{"hour": 4, "minute": 17}
